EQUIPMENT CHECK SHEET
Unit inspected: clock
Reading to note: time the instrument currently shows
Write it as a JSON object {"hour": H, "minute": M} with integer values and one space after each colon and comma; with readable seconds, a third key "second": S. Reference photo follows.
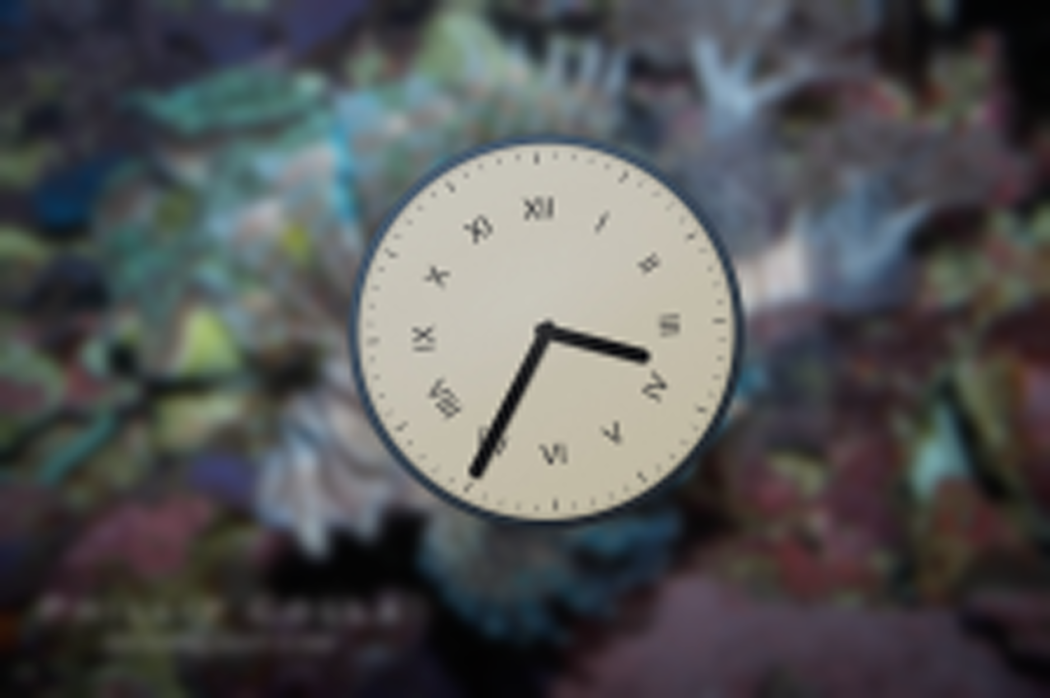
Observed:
{"hour": 3, "minute": 35}
